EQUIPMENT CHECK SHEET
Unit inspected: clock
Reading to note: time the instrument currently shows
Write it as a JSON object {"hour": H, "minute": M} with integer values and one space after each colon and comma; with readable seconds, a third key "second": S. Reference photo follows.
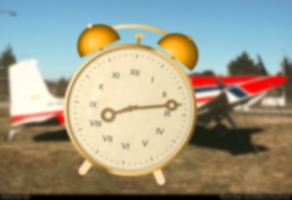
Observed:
{"hour": 8, "minute": 13}
